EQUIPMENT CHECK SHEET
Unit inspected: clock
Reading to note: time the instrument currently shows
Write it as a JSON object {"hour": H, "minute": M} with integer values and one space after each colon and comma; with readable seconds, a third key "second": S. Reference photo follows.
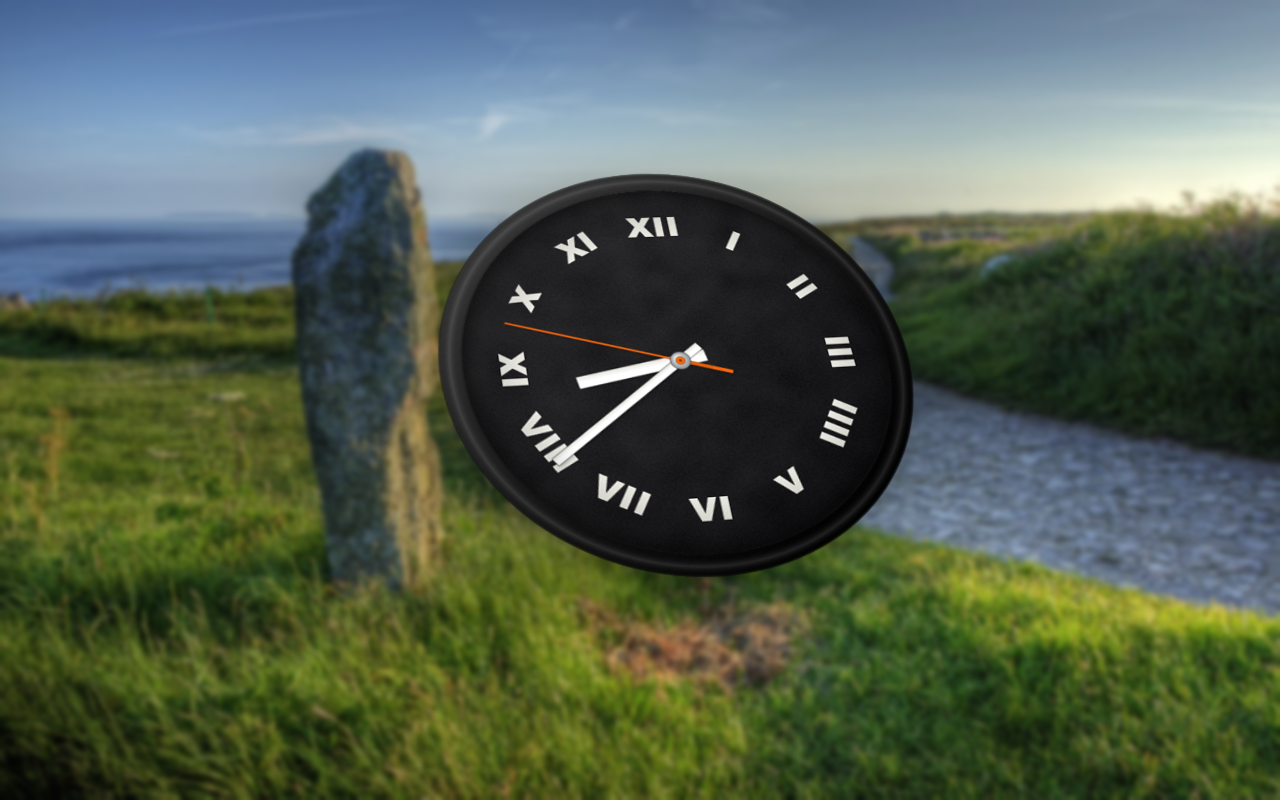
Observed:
{"hour": 8, "minute": 38, "second": 48}
